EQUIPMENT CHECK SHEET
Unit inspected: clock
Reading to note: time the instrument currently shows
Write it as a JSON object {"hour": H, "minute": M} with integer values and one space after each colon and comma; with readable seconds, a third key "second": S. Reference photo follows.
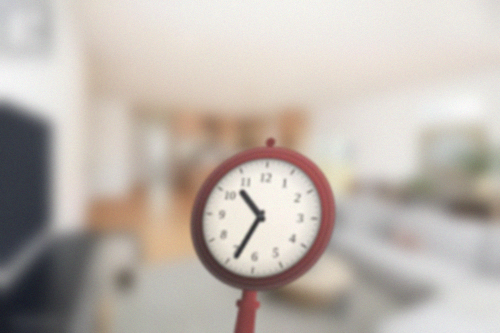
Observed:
{"hour": 10, "minute": 34}
